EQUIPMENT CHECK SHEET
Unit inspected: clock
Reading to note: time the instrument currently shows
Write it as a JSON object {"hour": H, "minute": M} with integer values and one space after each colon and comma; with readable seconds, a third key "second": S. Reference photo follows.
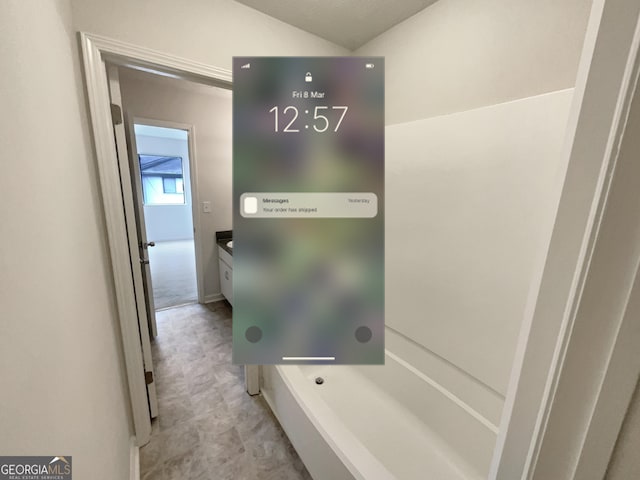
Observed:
{"hour": 12, "minute": 57}
